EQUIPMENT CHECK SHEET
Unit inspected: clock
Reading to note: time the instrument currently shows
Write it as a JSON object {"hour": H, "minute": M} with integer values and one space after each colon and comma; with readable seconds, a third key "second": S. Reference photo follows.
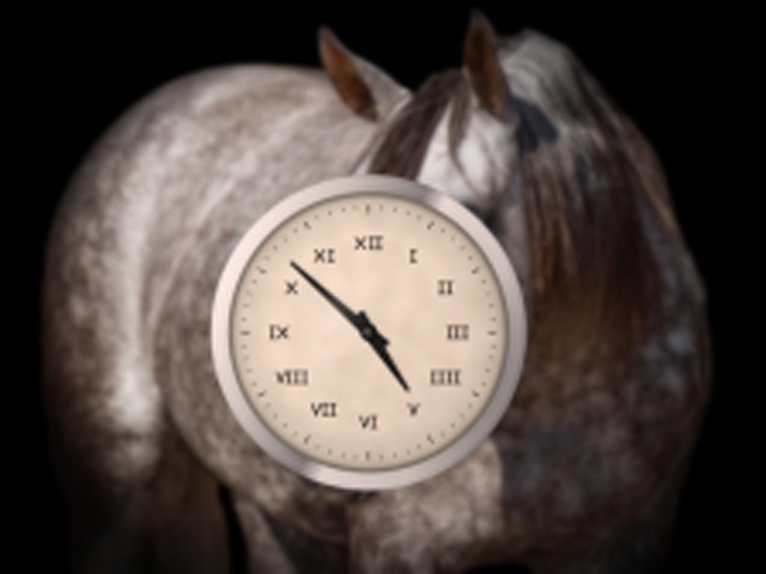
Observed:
{"hour": 4, "minute": 52}
